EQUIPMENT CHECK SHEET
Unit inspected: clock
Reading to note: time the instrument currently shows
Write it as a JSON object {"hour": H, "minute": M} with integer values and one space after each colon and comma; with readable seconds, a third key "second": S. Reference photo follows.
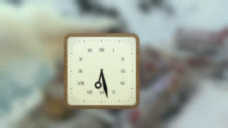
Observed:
{"hour": 6, "minute": 28}
